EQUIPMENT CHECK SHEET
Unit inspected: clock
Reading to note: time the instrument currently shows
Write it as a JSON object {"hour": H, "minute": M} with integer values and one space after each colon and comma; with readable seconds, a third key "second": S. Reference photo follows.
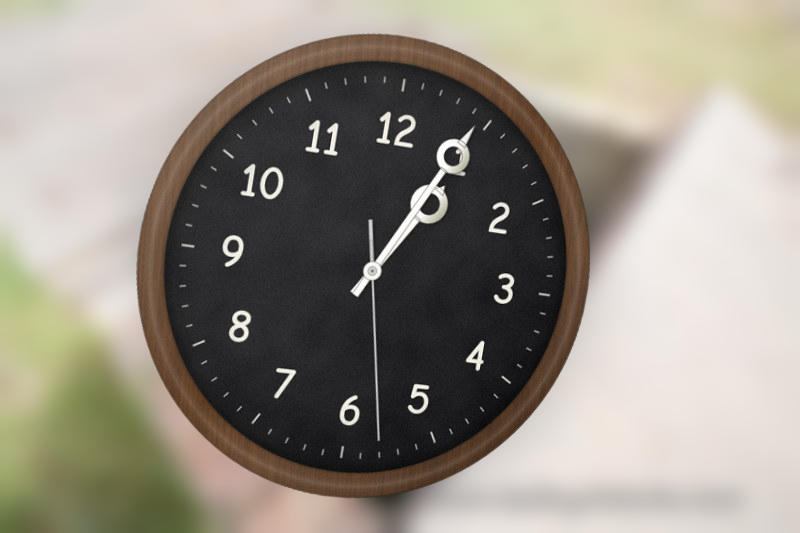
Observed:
{"hour": 1, "minute": 4, "second": 28}
